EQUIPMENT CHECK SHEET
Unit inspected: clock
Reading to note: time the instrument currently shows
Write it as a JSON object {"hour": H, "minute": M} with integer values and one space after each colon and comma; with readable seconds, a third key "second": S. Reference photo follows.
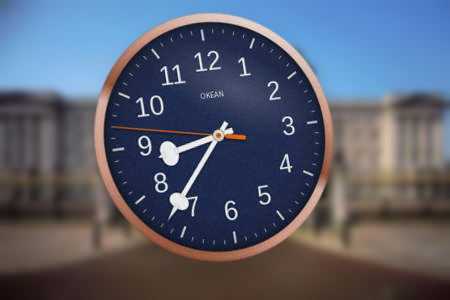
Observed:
{"hour": 8, "minute": 36, "second": 47}
